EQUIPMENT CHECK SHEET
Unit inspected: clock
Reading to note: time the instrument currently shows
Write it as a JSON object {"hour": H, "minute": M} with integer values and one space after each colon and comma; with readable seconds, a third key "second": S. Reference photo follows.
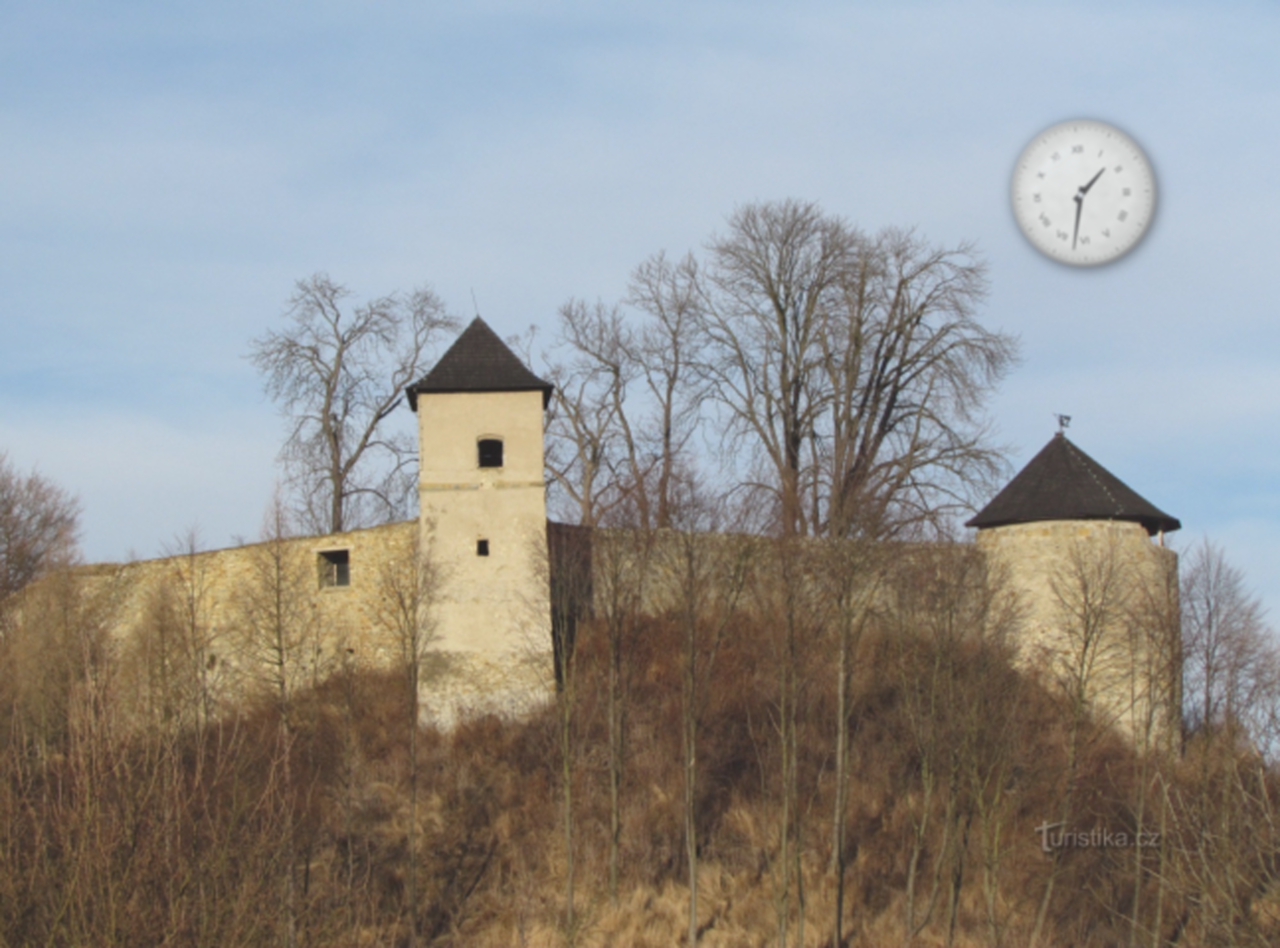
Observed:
{"hour": 1, "minute": 32}
